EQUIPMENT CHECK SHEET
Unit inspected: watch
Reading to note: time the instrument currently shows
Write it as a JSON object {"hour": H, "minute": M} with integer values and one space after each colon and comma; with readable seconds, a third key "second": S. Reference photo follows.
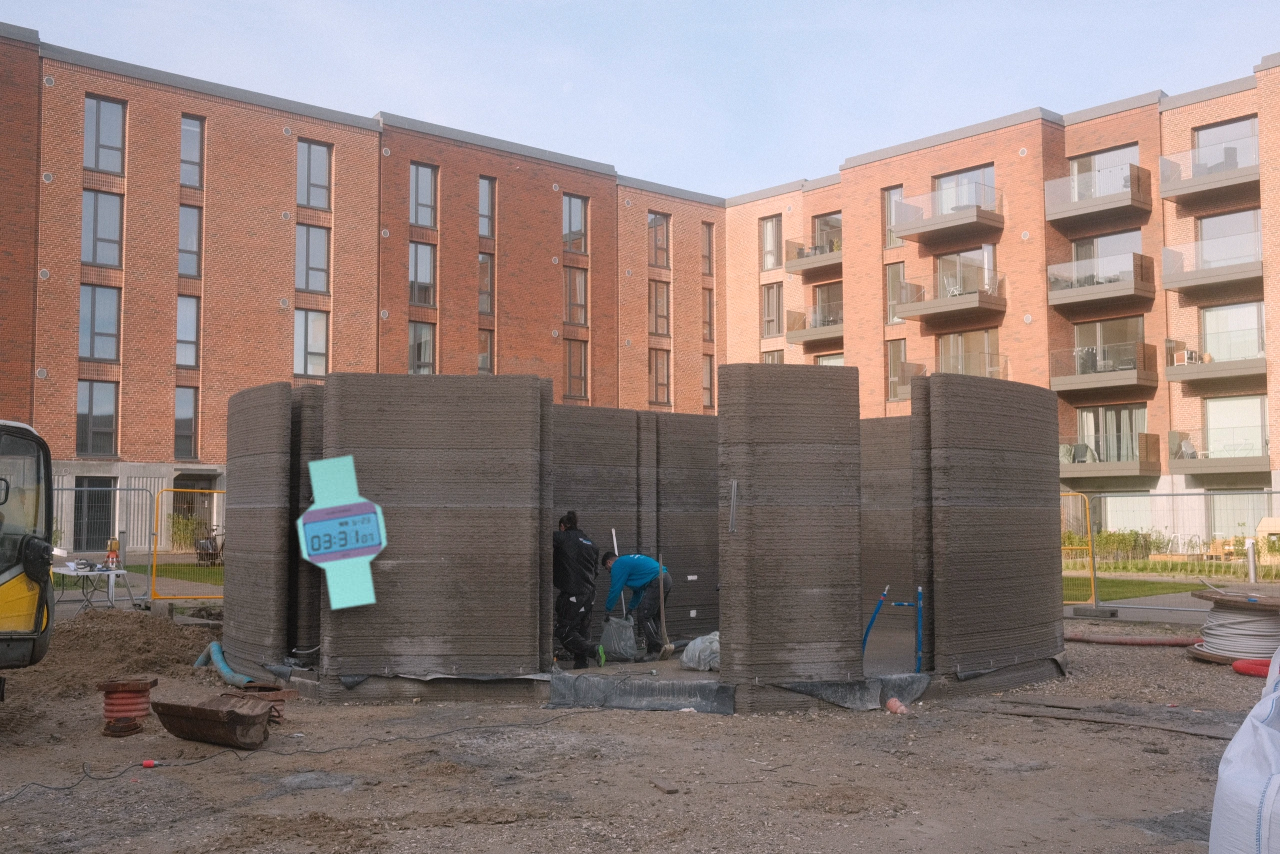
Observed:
{"hour": 3, "minute": 31}
